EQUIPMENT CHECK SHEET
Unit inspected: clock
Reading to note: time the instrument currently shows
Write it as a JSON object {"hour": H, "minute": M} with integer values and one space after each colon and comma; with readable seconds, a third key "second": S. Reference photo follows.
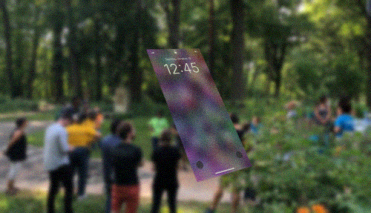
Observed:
{"hour": 12, "minute": 45}
